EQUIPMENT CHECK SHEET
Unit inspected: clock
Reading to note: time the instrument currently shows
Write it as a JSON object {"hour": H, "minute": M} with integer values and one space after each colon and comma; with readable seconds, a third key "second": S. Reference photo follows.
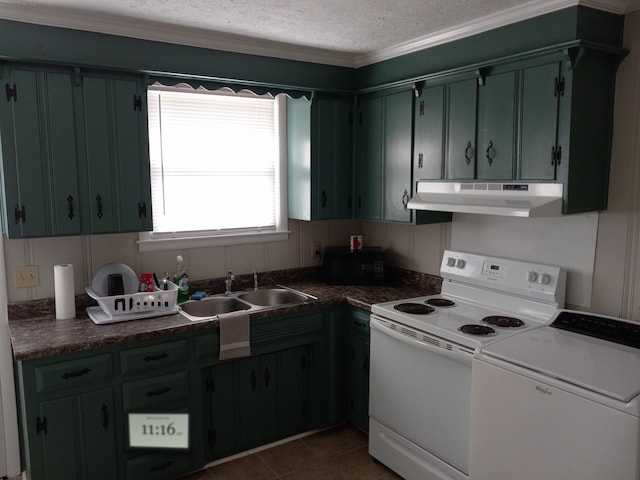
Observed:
{"hour": 11, "minute": 16}
